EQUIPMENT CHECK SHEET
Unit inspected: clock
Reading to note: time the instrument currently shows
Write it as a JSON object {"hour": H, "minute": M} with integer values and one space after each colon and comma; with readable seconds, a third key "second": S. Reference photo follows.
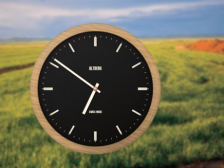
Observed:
{"hour": 6, "minute": 51}
